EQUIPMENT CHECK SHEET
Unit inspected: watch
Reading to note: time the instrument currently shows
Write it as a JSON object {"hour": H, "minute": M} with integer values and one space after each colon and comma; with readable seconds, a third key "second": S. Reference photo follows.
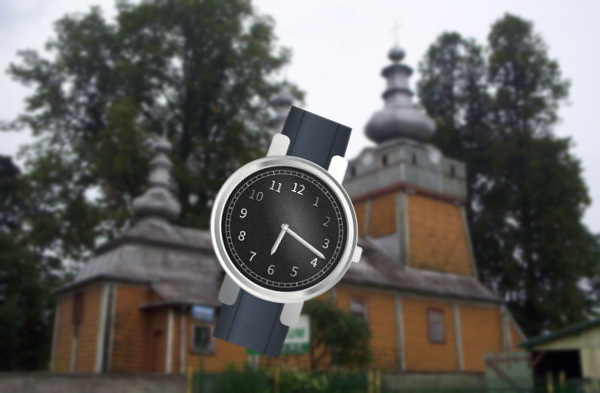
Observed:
{"hour": 6, "minute": 18}
